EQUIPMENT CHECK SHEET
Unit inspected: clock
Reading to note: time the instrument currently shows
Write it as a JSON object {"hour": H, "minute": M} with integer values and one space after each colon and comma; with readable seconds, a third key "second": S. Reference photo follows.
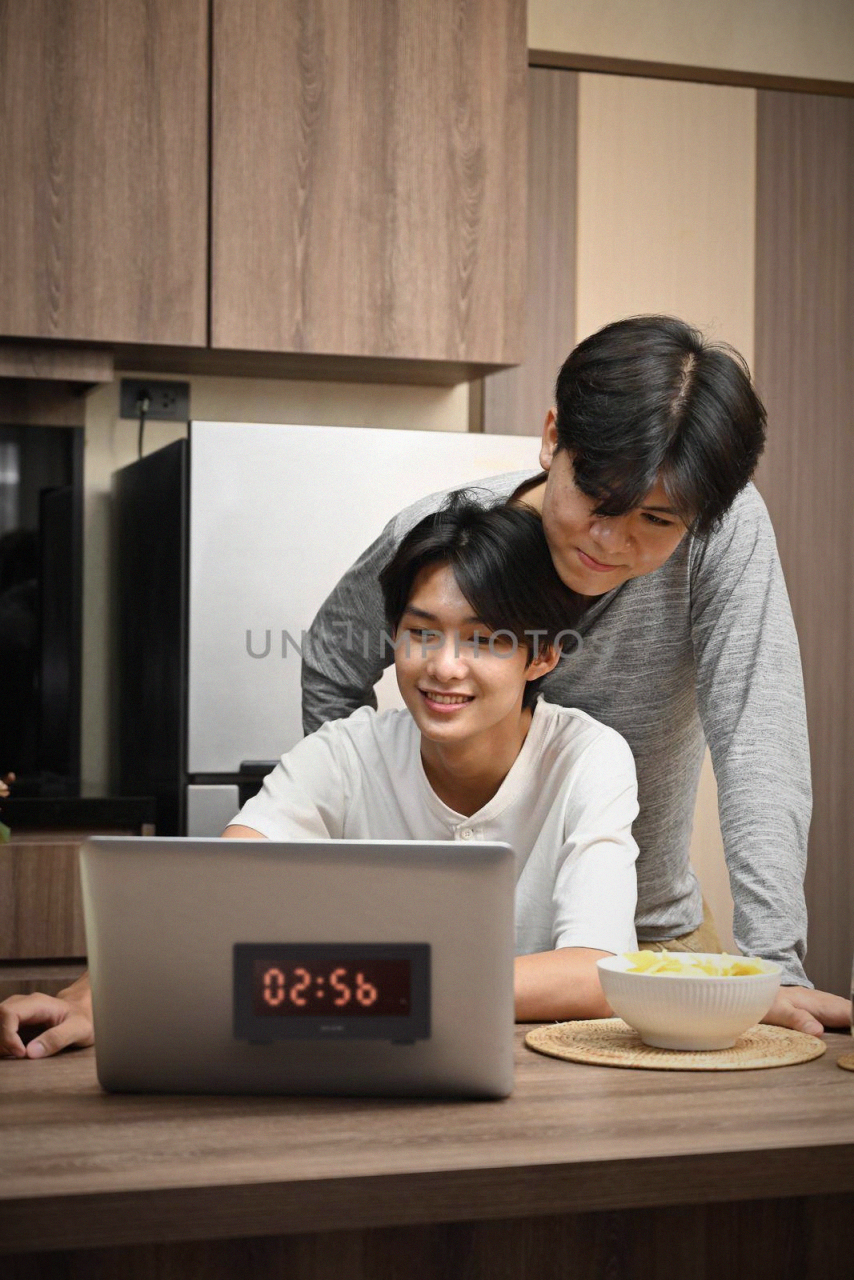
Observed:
{"hour": 2, "minute": 56}
